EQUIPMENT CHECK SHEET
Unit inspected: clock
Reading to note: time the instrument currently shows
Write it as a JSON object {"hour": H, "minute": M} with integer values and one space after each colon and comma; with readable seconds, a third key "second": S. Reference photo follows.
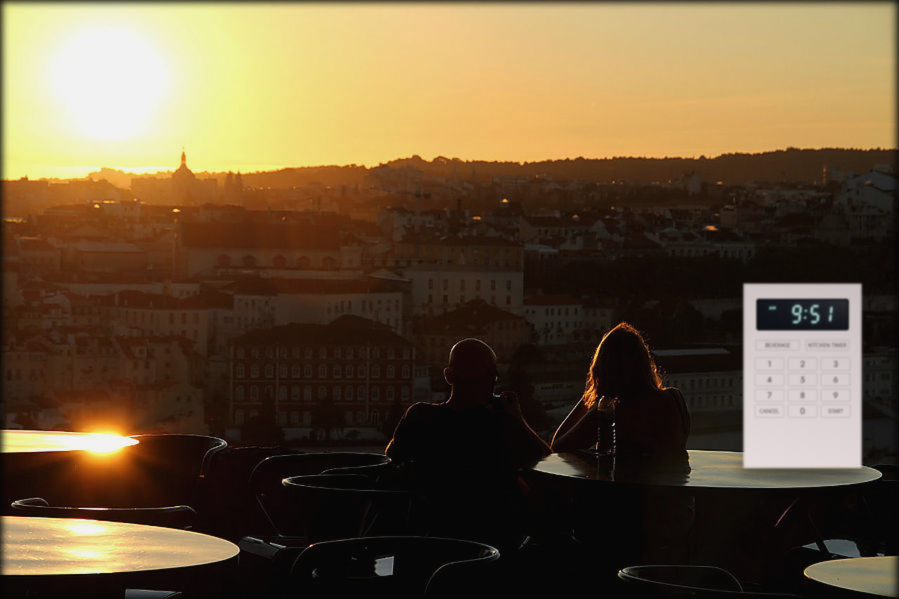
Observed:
{"hour": 9, "minute": 51}
